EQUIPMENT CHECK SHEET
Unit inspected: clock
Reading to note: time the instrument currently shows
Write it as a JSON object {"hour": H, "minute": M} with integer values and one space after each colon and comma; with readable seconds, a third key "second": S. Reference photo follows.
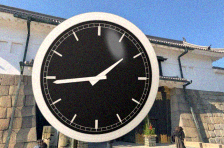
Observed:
{"hour": 1, "minute": 44}
